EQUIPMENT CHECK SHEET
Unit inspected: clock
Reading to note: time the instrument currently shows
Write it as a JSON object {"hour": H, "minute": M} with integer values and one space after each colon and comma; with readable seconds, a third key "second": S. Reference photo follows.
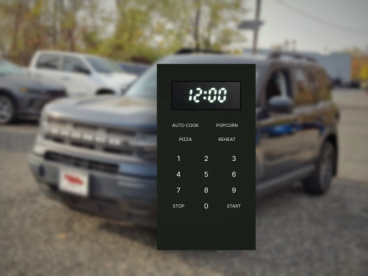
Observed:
{"hour": 12, "minute": 0}
